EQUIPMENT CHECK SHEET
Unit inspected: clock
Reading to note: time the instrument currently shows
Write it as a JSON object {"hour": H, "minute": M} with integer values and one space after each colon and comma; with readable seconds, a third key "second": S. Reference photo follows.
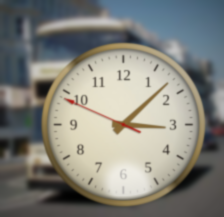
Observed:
{"hour": 3, "minute": 7, "second": 49}
